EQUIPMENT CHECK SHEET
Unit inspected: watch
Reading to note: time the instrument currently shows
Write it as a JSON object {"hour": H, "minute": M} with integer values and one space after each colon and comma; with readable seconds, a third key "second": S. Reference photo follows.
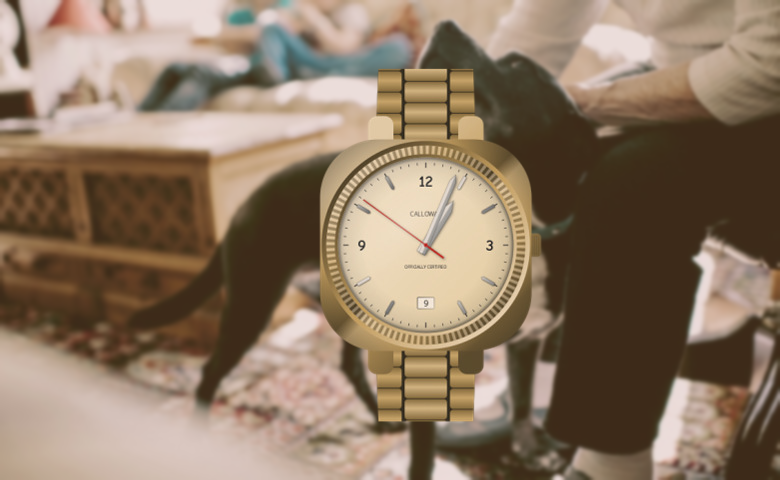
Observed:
{"hour": 1, "minute": 3, "second": 51}
